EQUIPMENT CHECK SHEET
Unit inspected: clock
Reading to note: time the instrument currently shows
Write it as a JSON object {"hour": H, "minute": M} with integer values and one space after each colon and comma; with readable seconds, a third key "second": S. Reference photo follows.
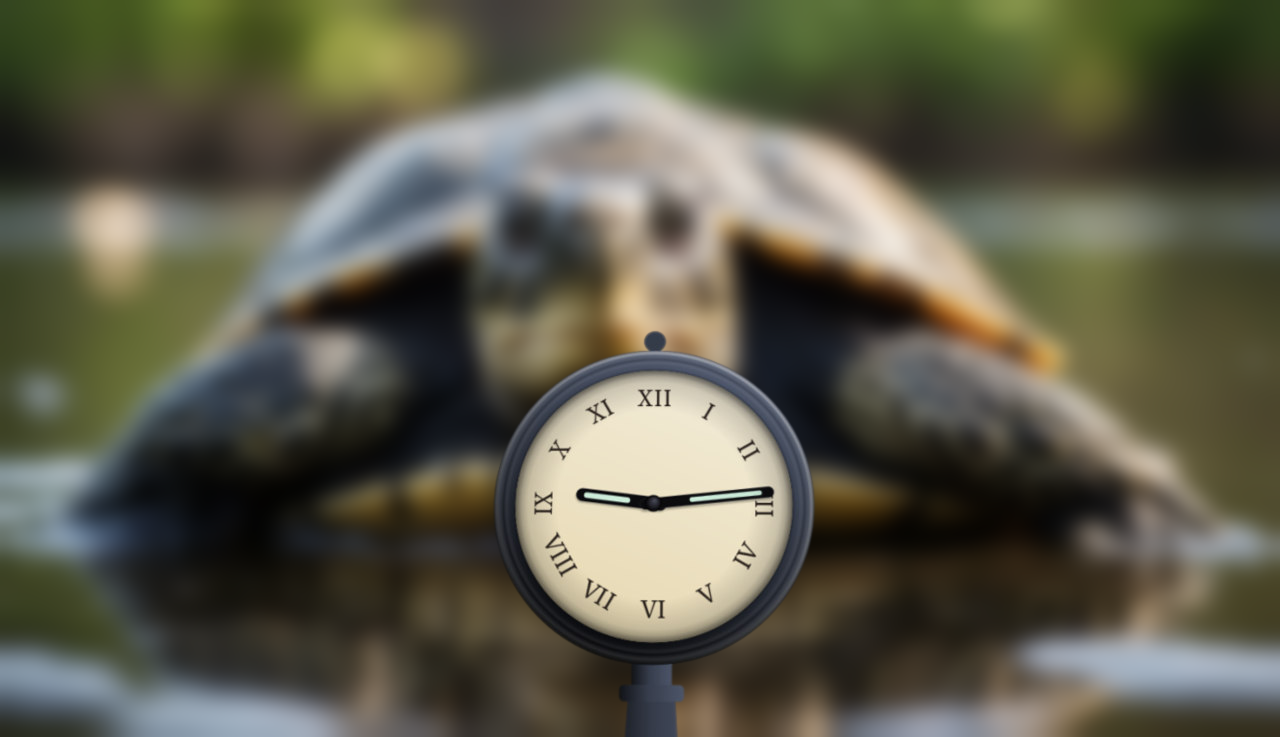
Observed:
{"hour": 9, "minute": 14}
